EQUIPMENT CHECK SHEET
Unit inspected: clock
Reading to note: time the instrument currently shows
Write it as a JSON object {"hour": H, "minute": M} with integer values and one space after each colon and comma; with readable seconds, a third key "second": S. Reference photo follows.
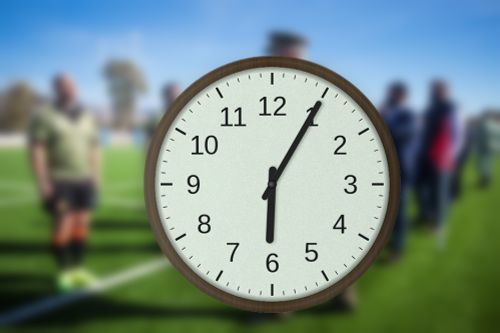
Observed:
{"hour": 6, "minute": 5}
